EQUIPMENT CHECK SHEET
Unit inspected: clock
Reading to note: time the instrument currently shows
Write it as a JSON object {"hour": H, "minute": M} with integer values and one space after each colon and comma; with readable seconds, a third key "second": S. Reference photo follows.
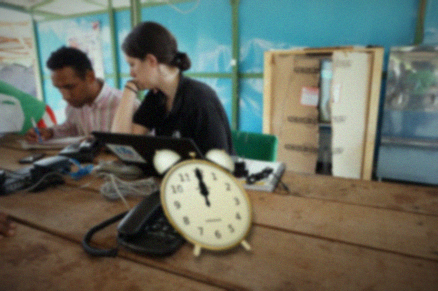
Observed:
{"hour": 12, "minute": 0}
